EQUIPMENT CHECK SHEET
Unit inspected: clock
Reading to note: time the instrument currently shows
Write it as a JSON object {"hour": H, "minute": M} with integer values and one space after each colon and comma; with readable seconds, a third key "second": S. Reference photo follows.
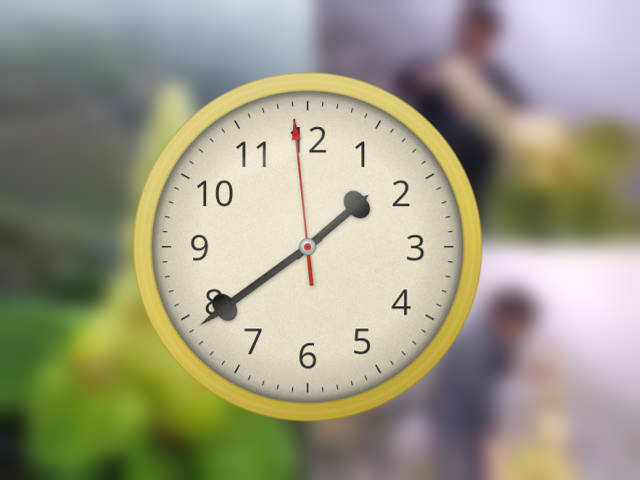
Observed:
{"hour": 1, "minute": 38, "second": 59}
